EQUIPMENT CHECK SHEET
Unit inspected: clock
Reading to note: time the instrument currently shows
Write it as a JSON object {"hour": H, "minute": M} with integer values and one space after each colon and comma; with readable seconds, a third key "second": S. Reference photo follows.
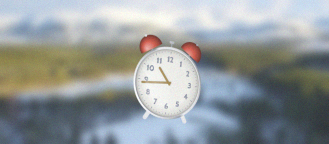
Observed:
{"hour": 10, "minute": 44}
